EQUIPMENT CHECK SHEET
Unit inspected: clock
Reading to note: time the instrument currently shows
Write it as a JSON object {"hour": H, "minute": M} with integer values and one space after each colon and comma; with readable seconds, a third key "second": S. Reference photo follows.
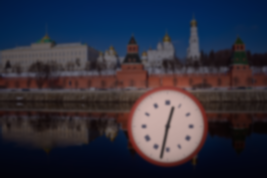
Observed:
{"hour": 12, "minute": 32}
